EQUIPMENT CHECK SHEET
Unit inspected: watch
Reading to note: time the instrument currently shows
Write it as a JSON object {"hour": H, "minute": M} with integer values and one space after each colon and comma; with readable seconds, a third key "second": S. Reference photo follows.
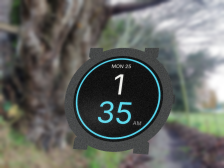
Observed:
{"hour": 1, "minute": 35}
